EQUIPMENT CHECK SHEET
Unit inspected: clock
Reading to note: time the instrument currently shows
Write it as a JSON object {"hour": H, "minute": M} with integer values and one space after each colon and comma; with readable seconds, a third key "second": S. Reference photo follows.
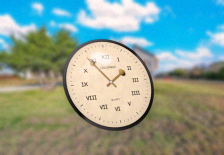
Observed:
{"hour": 1, "minute": 54}
